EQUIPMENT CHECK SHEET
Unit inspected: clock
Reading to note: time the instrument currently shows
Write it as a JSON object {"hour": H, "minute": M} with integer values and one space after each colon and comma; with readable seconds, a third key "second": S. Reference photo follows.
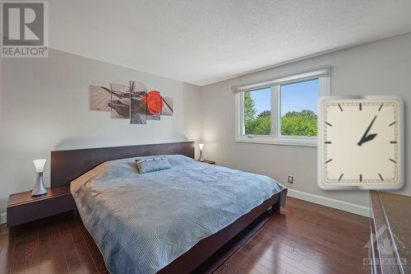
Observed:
{"hour": 2, "minute": 5}
